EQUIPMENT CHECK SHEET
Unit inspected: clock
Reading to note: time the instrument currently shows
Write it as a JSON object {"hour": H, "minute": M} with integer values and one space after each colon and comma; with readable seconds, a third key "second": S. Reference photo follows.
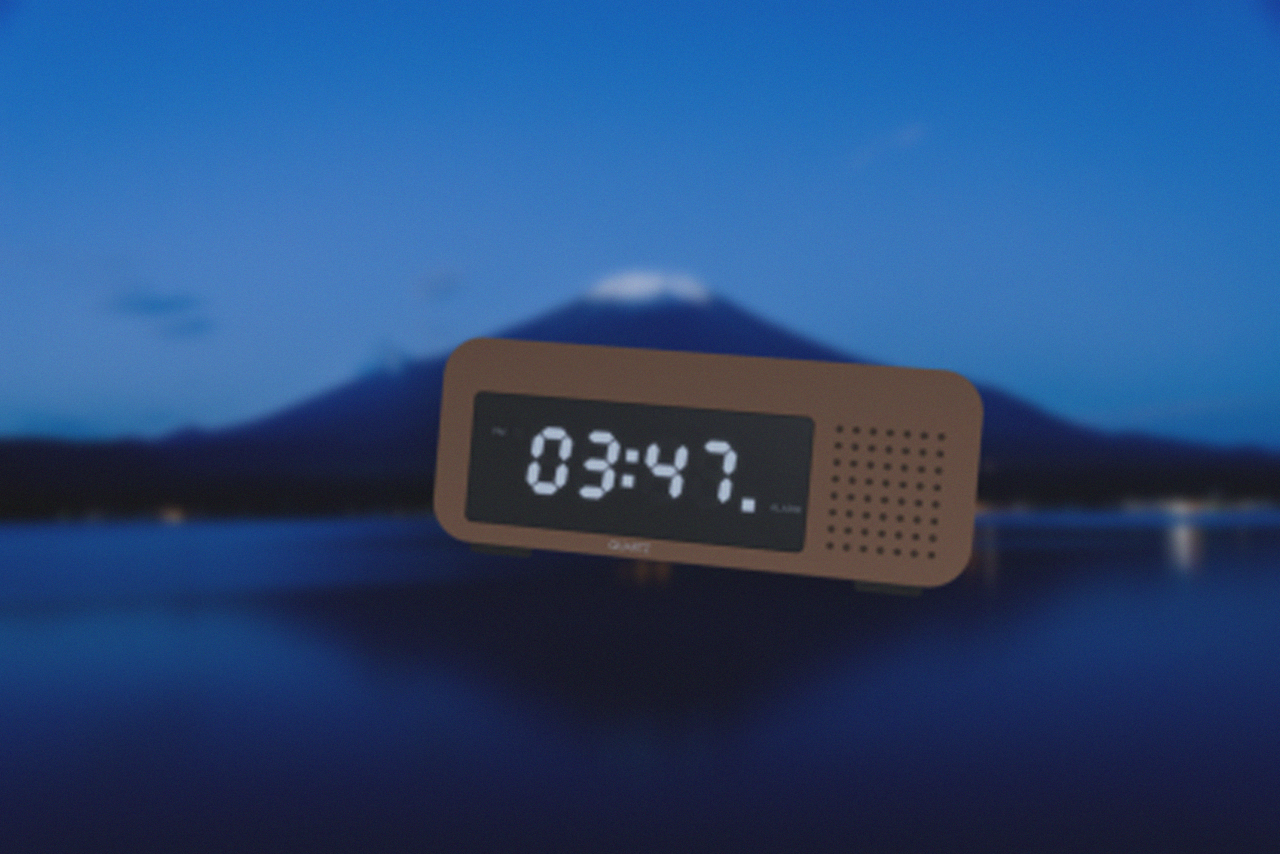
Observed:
{"hour": 3, "minute": 47}
